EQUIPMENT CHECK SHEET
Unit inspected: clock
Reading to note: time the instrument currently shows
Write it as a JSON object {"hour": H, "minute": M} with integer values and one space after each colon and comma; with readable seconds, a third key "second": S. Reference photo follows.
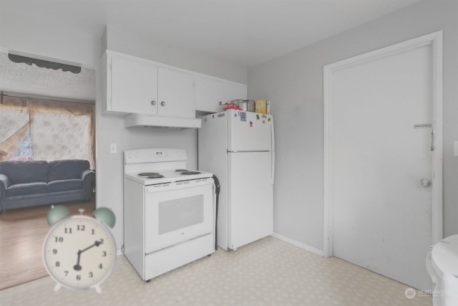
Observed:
{"hour": 6, "minute": 10}
